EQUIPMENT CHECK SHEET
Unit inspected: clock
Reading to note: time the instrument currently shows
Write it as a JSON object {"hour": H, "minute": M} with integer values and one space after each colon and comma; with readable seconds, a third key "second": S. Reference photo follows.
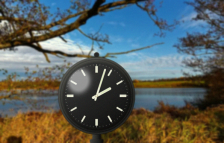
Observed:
{"hour": 2, "minute": 3}
